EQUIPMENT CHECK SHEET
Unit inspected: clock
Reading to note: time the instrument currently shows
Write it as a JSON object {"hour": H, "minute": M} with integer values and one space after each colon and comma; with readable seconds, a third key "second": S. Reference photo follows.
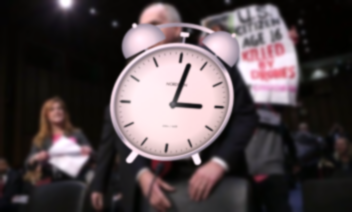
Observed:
{"hour": 3, "minute": 2}
